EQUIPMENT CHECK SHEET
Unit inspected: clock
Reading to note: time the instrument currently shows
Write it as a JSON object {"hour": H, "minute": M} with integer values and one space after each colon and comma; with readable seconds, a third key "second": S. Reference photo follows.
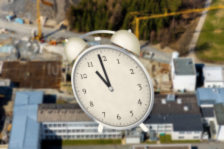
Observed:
{"hour": 10, "minute": 59}
